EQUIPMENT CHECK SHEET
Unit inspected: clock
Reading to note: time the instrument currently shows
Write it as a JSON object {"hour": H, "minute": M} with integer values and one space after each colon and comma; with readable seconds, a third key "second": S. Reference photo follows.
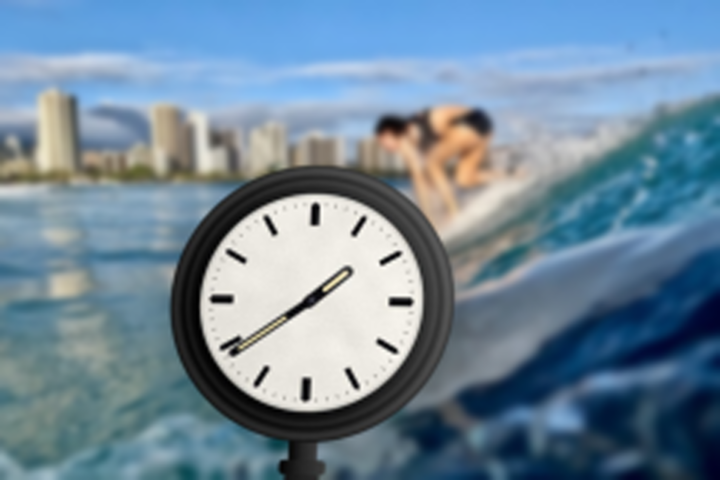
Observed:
{"hour": 1, "minute": 39}
